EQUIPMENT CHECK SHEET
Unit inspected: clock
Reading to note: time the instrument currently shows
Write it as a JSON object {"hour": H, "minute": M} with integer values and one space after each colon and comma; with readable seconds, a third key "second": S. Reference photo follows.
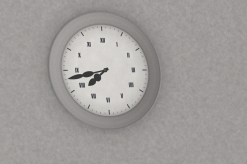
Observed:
{"hour": 7, "minute": 43}
